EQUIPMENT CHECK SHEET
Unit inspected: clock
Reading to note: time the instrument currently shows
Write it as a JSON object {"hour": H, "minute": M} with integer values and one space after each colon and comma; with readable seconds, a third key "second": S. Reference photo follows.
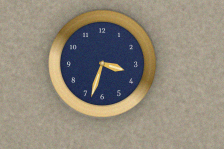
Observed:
{"hour": 3, "minute": 33}
